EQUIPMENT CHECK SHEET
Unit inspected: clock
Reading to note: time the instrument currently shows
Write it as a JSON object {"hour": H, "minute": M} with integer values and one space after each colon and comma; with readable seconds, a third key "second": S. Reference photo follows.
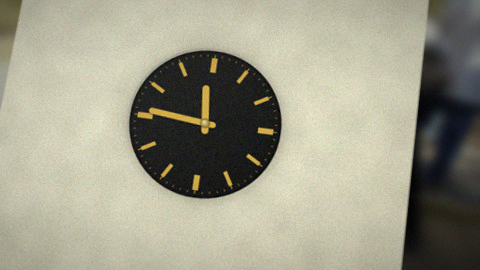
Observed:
{"hour": 11, "minute": 46}
